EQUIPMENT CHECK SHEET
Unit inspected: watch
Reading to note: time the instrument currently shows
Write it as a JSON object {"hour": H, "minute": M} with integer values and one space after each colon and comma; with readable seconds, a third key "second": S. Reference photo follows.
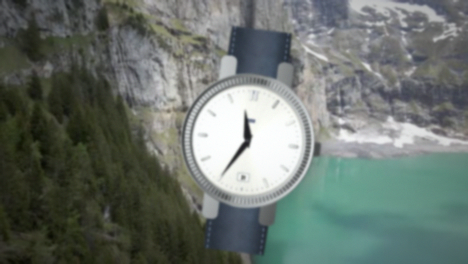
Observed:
{"hour": 11, "minute": 35}
